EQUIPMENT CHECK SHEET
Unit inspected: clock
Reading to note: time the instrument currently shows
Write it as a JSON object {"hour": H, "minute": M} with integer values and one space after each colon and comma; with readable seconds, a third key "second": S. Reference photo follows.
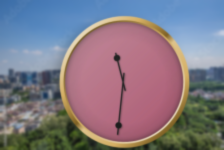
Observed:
{"hour": 11, "minute": 31}
